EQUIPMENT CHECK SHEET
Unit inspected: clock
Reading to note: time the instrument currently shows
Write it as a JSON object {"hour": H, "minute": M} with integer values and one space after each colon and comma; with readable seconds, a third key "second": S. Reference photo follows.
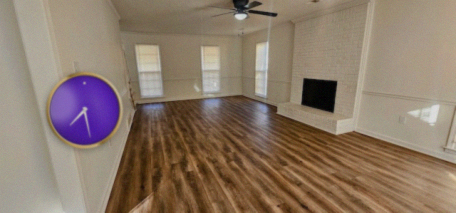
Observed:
{"hour": 7, "minute": 28}
